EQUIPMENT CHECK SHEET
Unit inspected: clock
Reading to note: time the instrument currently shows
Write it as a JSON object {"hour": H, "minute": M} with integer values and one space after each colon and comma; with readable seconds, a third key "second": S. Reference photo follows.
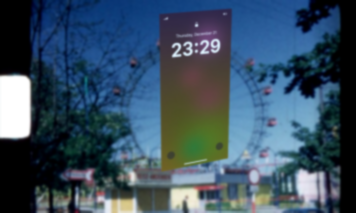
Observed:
{"hour": 23, "minute": 29}
